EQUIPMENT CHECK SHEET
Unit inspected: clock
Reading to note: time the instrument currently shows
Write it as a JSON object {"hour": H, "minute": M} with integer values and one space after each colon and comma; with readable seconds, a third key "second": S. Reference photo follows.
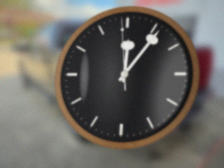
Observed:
{"hour": 12, "minute": 5, "second": 59}
